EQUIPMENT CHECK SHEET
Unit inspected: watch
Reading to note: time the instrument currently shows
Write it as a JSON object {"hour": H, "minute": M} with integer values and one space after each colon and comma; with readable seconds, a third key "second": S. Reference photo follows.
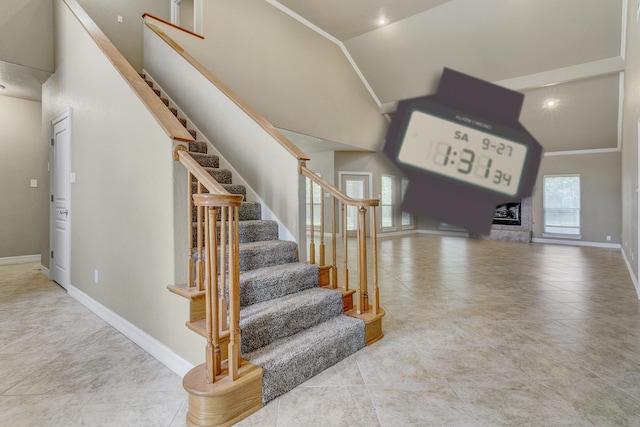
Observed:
{"hour": 1, "minute": 31, "second": 34}
